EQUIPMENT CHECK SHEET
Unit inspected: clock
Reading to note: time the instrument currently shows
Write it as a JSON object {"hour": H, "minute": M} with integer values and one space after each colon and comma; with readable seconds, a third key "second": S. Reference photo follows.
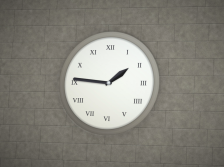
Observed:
{"hour": 1, "minute": 46}
